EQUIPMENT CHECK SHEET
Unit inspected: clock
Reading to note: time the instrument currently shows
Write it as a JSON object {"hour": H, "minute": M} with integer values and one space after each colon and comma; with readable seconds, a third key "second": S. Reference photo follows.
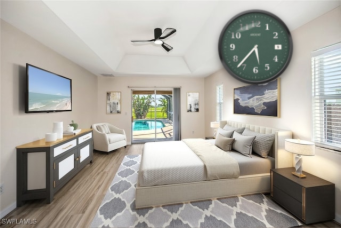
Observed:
{"hour": 5, "minute": 37}
